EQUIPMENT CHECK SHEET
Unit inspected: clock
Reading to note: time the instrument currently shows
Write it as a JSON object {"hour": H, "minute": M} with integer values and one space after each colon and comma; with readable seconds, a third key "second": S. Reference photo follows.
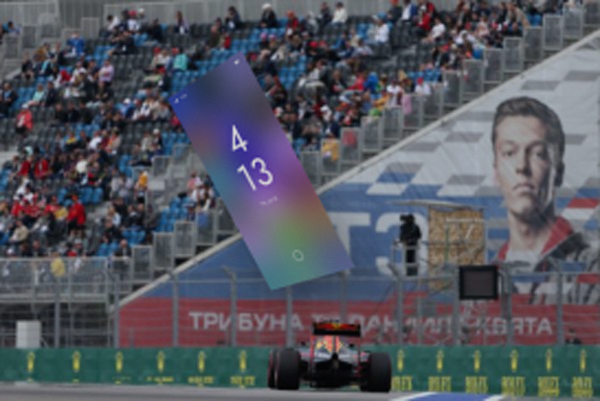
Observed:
{"hour": 4, "minute": 13}
